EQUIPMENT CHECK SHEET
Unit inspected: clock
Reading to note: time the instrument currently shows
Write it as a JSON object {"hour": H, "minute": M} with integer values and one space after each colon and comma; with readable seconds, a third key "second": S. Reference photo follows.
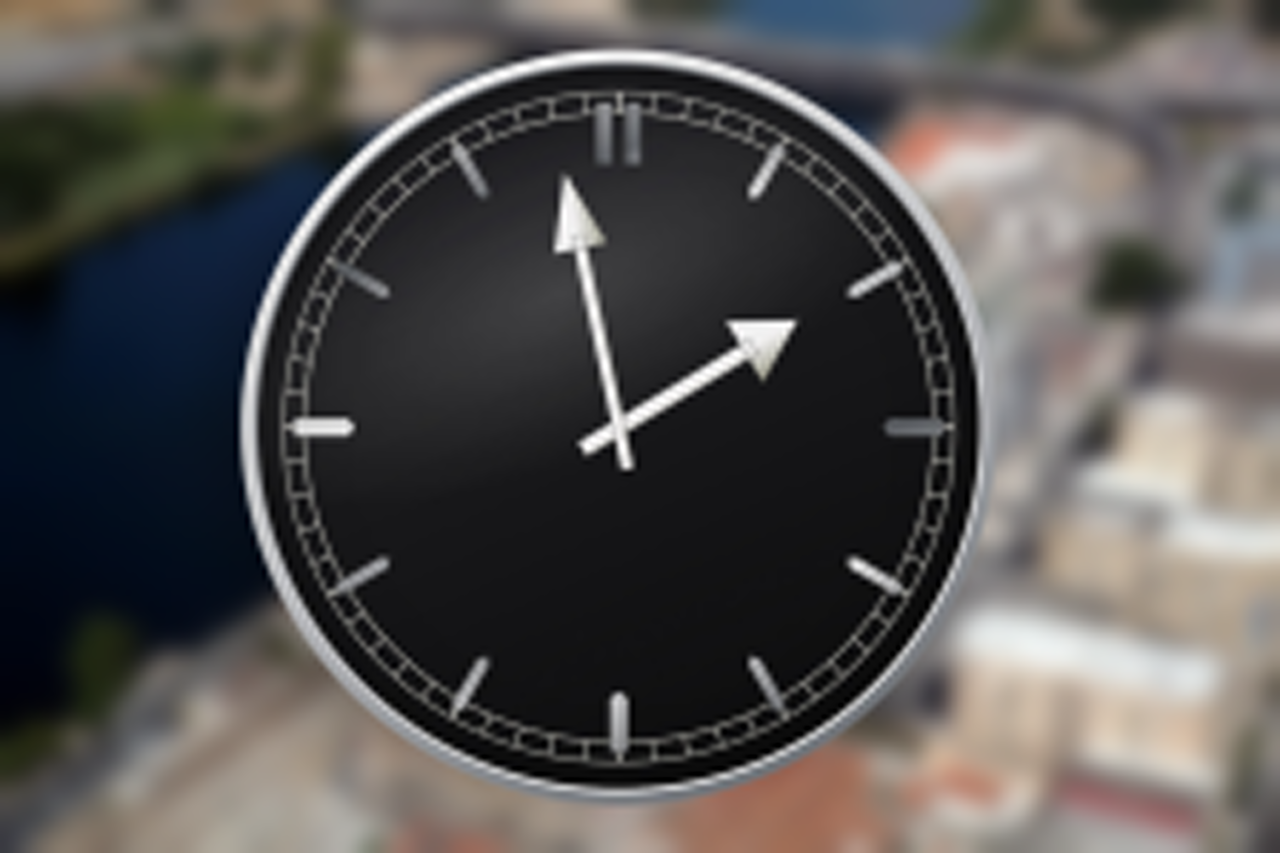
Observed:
{"hour": 1, "minute": 58}
